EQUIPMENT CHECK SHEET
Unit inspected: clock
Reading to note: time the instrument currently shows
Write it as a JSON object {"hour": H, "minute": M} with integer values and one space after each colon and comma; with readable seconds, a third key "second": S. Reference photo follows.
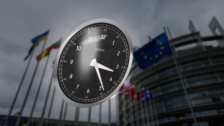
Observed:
{"hour": 3, "minute": 24}
